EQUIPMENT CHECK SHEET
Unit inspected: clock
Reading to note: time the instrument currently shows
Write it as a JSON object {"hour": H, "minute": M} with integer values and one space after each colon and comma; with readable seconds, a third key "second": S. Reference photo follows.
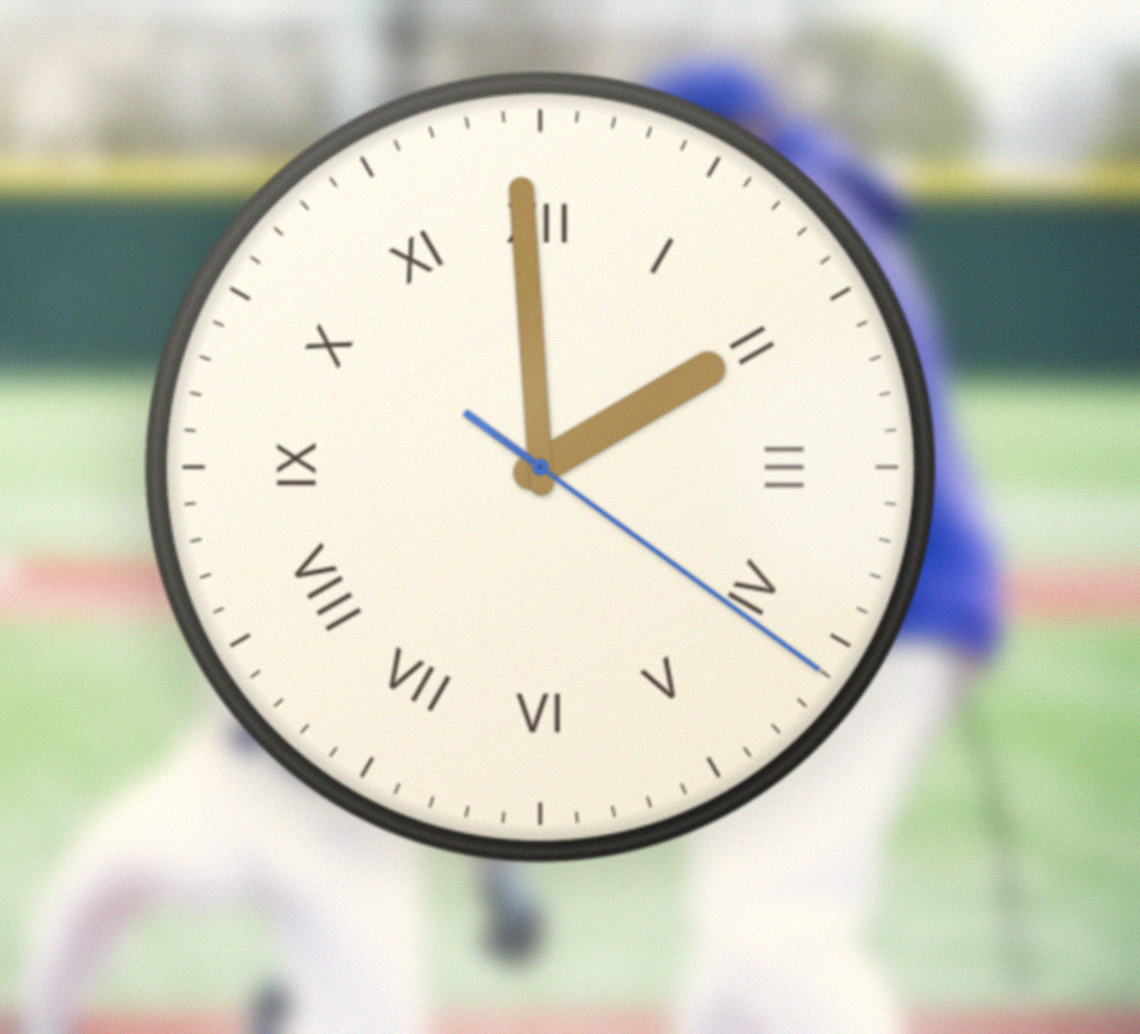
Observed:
{"hour": 1, "minute": 59, "second": 21}
